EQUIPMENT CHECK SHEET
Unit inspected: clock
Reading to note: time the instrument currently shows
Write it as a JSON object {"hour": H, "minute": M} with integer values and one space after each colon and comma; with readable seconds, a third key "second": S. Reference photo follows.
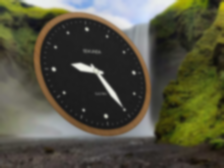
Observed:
{"hour": 9, "minute": 25}
